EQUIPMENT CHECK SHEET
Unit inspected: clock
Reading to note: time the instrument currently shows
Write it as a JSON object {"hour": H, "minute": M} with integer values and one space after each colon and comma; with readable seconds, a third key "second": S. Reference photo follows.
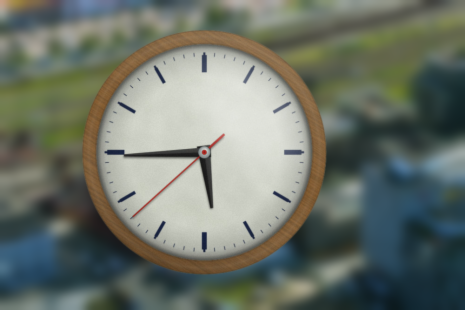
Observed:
{"hour": 5, "minute": 44, "second": 38}
